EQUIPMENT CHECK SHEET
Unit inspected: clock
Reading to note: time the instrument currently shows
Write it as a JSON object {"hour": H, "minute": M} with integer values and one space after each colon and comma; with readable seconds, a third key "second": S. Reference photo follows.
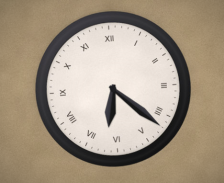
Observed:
{"hour": 6, "minute": 22}
